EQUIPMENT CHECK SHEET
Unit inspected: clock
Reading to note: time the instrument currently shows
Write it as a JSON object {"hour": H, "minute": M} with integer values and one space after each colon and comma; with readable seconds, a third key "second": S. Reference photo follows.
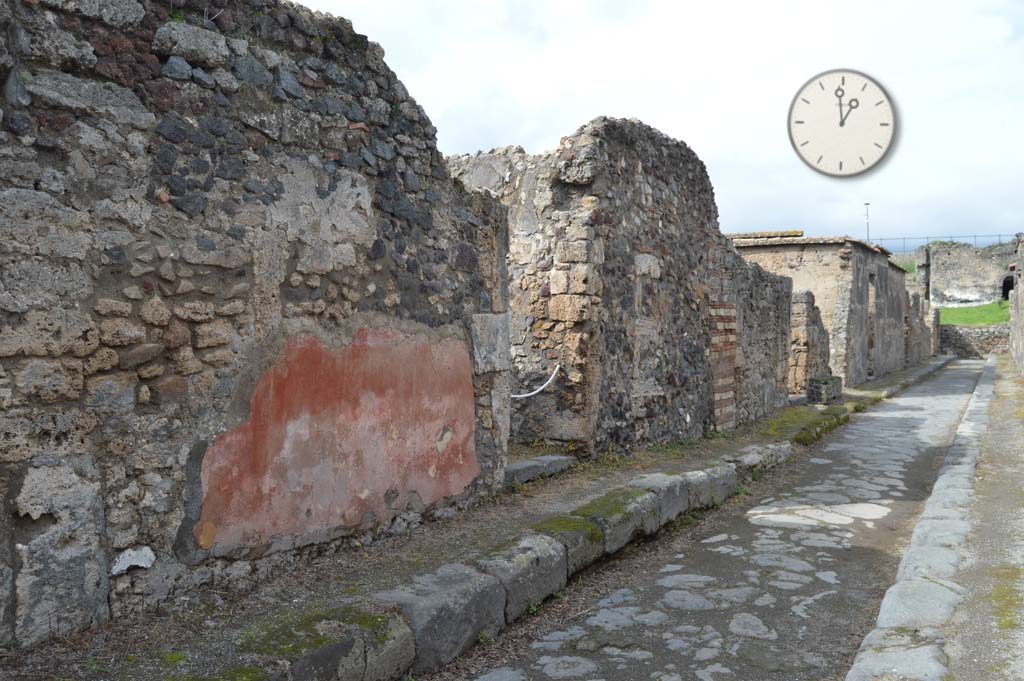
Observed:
{"hour": 12, "minute": 59}
